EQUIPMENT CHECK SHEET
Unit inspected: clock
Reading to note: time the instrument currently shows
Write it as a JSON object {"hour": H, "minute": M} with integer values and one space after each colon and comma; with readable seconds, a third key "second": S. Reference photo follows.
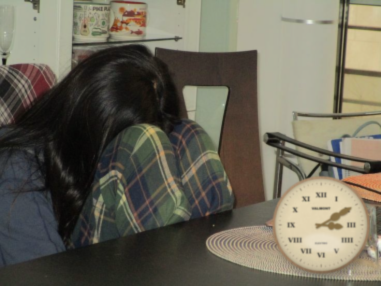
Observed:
{"hour": 3, "minute": 10}
